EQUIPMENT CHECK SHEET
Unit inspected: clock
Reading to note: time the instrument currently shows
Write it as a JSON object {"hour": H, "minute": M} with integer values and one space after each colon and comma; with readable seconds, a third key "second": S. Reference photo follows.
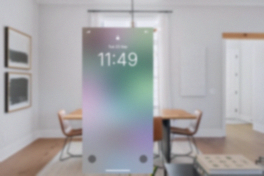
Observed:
{"hour": 11, "minute": 49}
